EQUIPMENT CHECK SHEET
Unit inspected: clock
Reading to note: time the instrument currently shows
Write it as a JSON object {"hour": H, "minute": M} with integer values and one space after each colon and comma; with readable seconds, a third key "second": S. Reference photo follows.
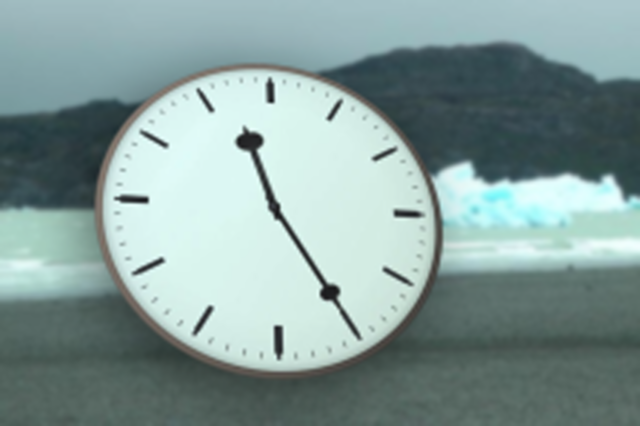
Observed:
{"hour": 11, "minute": 25}
